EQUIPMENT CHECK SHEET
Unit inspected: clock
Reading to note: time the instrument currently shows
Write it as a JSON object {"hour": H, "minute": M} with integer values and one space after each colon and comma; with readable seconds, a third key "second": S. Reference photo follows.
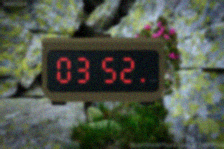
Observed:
{"hour": 3, "minute": 52}
